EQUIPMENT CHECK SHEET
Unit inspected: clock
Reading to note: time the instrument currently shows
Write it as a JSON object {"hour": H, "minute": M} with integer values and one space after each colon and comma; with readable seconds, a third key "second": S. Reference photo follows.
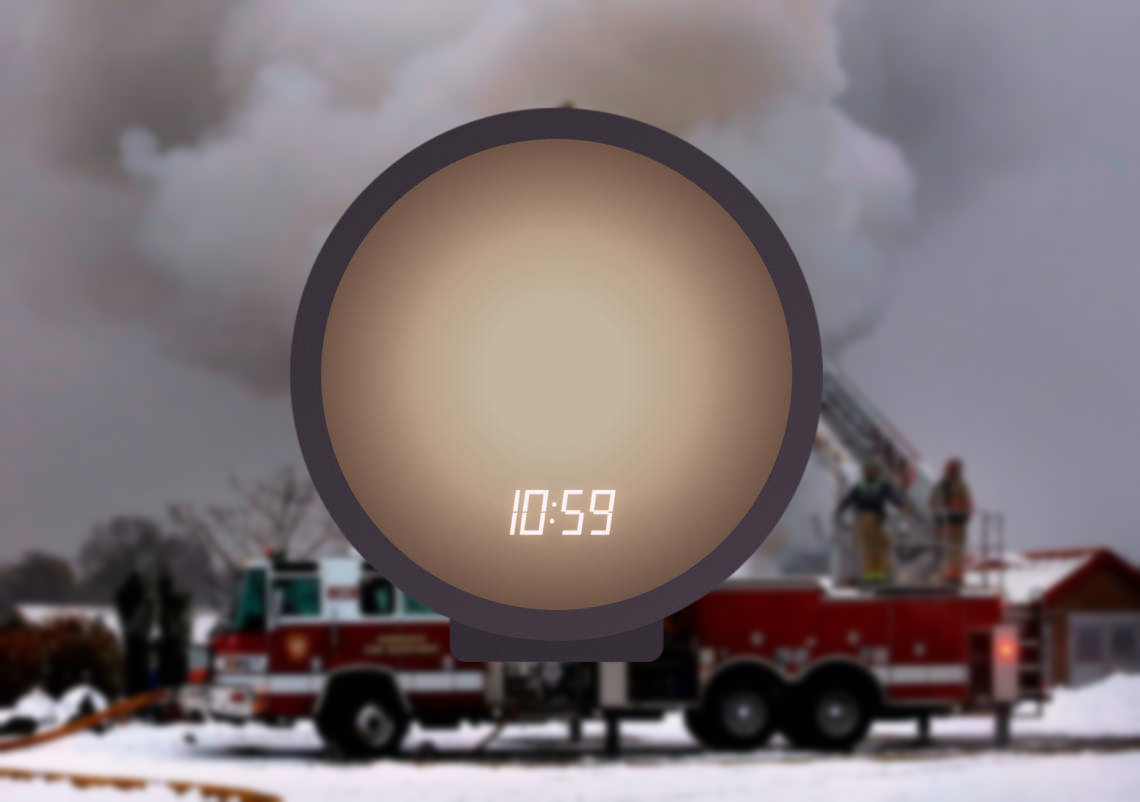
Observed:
{"hour": 10, "minute": 59}
